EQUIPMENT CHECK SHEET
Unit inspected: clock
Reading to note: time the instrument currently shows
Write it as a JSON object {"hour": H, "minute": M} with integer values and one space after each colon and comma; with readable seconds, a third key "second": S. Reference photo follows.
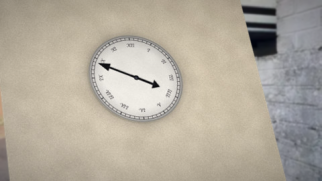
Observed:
{"hour": 3, "minute": 49}
